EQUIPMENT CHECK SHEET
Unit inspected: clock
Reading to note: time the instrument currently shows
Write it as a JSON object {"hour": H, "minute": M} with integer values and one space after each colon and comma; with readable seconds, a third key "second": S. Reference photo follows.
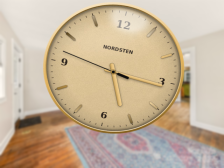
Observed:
{"hour": 5, "minute": 15, "second": 47}
